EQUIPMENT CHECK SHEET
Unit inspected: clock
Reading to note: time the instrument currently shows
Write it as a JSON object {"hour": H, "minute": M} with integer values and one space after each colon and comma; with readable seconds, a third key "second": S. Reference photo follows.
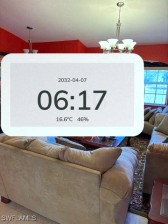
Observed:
{"hour": 6, "minute": 17}
